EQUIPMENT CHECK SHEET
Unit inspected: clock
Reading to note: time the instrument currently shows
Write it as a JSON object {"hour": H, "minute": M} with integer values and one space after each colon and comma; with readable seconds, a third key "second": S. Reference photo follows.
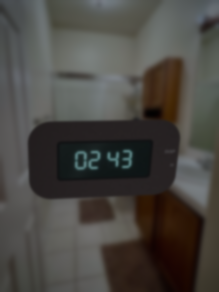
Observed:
{"hour": 2, "minute": 43}
